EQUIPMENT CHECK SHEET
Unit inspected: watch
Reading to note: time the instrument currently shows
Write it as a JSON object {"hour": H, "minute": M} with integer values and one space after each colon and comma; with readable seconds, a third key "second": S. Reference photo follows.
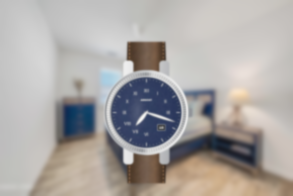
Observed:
{"hour": 7, "minute": 18}
